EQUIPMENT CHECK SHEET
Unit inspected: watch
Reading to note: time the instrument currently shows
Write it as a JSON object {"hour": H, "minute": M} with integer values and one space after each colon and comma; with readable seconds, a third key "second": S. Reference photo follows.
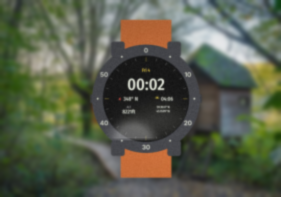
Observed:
{"hour": 0, "minute": 2}
